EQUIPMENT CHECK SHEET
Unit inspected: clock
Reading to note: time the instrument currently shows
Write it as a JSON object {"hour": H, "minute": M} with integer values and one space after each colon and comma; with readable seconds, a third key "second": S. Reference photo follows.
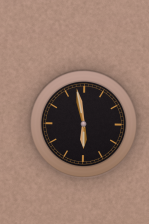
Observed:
{"hour": 5, "minute": 58}
